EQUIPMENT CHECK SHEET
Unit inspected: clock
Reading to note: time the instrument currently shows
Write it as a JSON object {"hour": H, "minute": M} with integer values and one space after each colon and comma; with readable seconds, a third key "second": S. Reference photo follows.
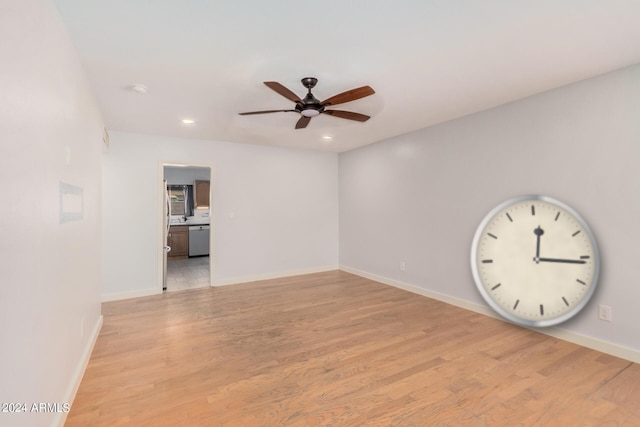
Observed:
{"hour": 12, "minute": 16}
